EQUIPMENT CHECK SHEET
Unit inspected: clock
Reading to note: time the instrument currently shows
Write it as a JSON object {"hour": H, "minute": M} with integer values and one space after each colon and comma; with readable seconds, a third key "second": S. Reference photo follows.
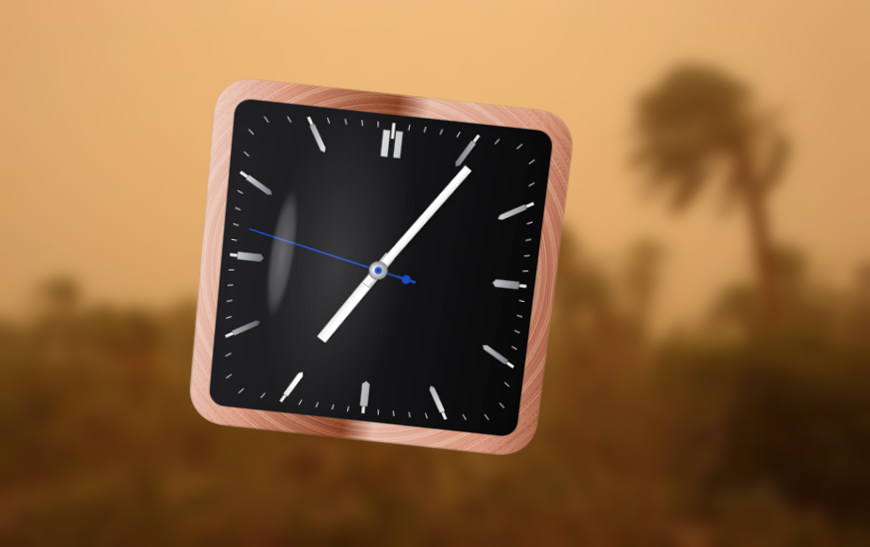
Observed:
{"hour": 7, "minute": 5, "second": 47}
